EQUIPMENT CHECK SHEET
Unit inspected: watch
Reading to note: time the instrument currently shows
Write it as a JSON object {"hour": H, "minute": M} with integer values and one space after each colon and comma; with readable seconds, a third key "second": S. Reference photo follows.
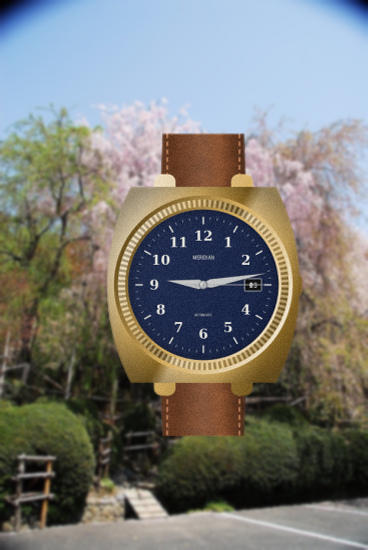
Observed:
{"hour": 9, "minute": 13, "second": 15}
